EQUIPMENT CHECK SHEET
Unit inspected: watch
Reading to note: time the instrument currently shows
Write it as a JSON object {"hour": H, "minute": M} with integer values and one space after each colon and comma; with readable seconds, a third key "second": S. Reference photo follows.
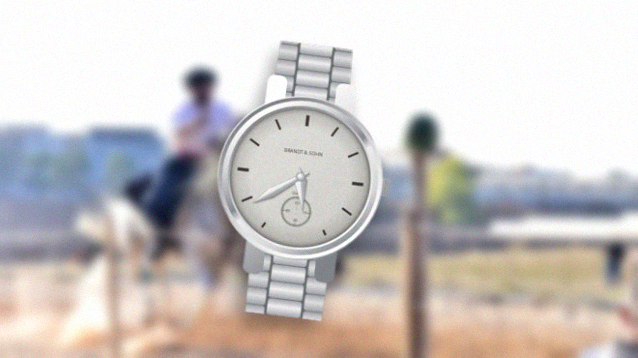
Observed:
{"hour": 5, "minute": 39}
